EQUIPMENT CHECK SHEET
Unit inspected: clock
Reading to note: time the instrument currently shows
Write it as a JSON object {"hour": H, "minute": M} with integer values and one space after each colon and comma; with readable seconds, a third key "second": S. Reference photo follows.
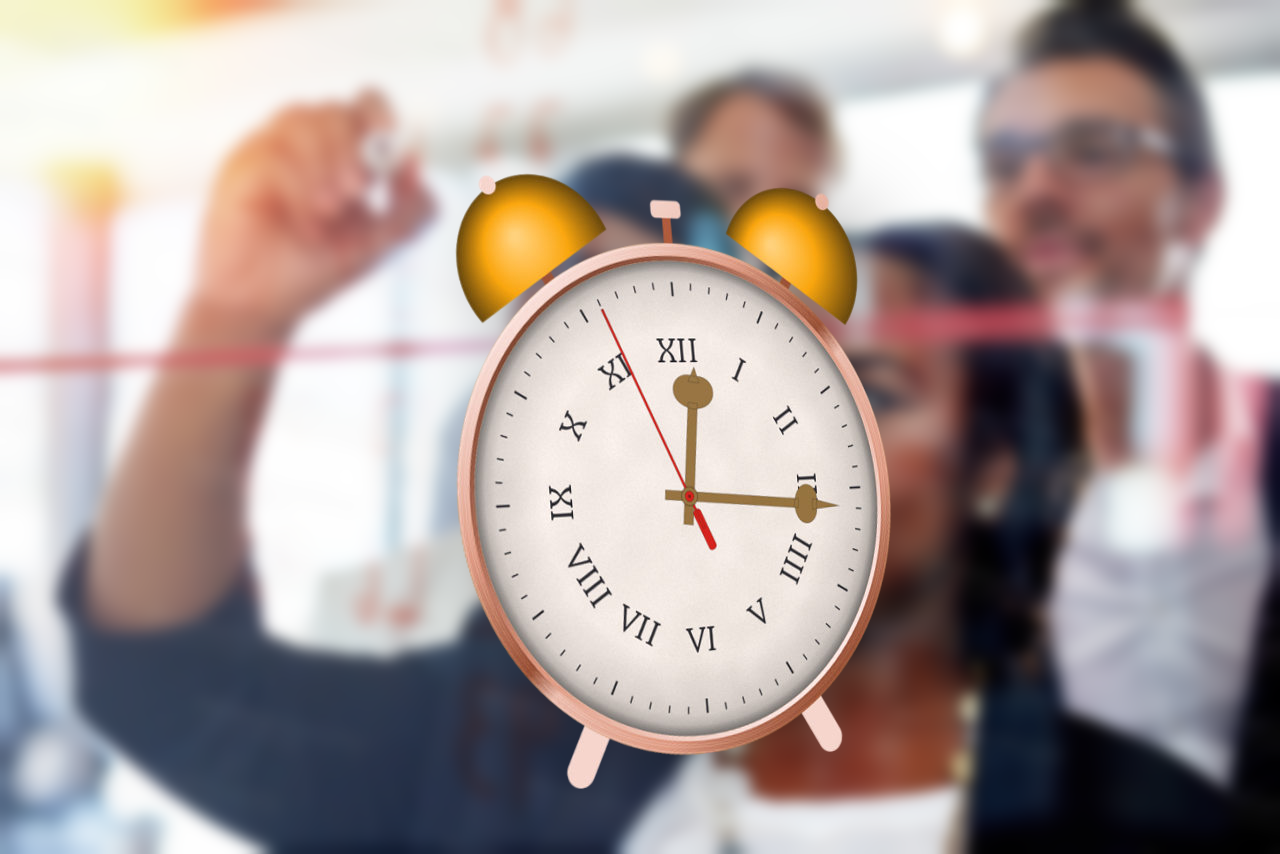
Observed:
{"hour": 12, "minute": 15, "second": 56}
